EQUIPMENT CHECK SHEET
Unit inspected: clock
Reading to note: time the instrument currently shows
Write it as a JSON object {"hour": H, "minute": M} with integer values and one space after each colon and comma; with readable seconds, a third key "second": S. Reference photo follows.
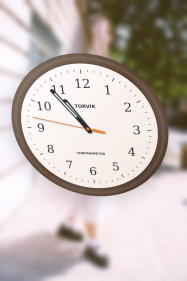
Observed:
{"hour": 10, "minute": 53, "second": 47}
